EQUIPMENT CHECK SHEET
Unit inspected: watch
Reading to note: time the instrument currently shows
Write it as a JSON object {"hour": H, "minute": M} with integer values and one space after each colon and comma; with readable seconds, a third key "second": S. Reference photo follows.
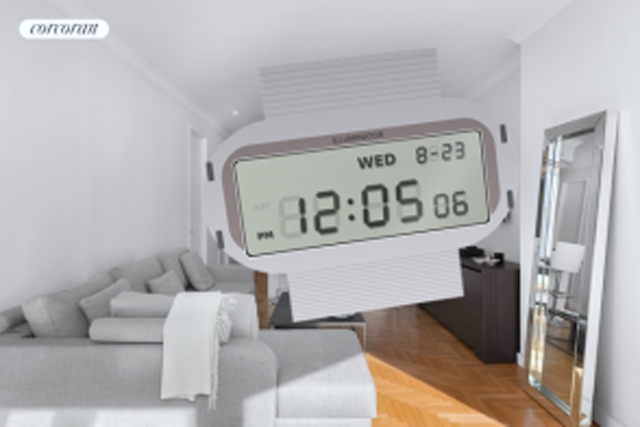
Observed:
{"hour": 12, "minute": 5, "second": 6}
